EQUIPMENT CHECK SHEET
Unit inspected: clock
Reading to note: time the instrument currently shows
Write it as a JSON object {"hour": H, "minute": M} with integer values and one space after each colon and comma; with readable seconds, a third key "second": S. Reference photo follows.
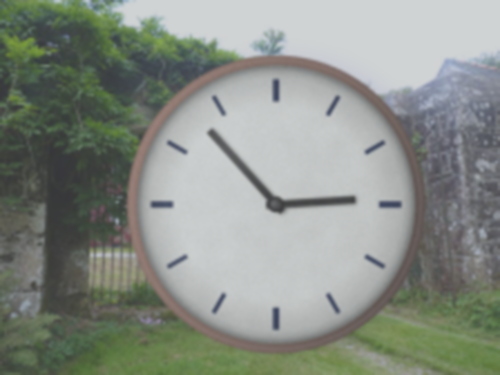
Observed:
{"hour": 2, "minute": 53}
